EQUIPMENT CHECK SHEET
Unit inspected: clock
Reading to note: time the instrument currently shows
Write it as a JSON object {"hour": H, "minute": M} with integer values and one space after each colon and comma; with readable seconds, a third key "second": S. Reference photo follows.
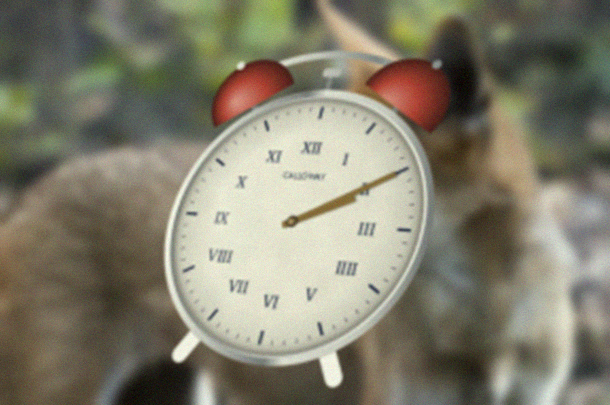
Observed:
{"hour": 2, "minute": 10}
